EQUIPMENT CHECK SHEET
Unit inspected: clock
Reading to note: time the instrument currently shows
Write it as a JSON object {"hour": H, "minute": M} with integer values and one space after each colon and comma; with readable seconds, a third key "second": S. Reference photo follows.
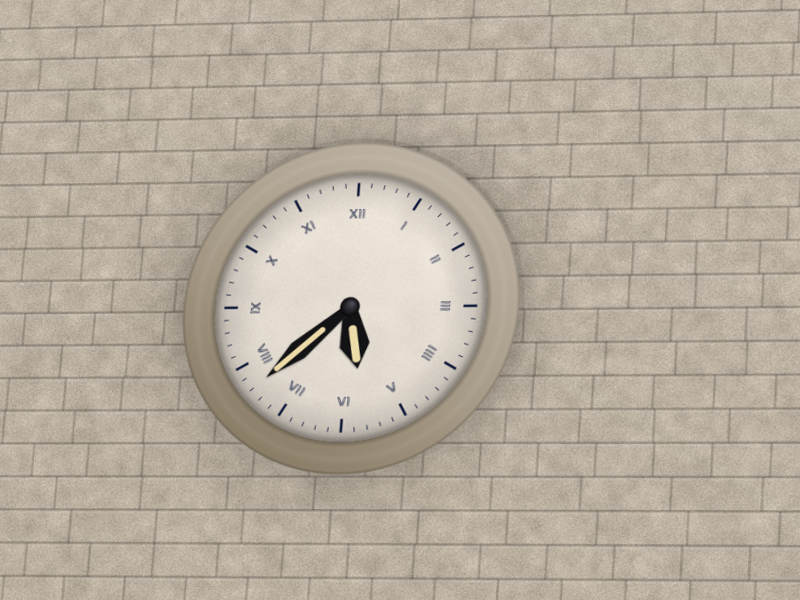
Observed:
{"hour": 5, "minute": 38}
